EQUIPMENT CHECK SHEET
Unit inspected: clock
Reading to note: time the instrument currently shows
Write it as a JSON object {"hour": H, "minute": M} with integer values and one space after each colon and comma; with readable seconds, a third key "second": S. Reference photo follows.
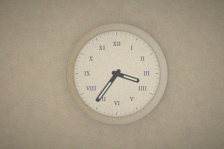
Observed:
{"hour": 3, "minute": 36}
